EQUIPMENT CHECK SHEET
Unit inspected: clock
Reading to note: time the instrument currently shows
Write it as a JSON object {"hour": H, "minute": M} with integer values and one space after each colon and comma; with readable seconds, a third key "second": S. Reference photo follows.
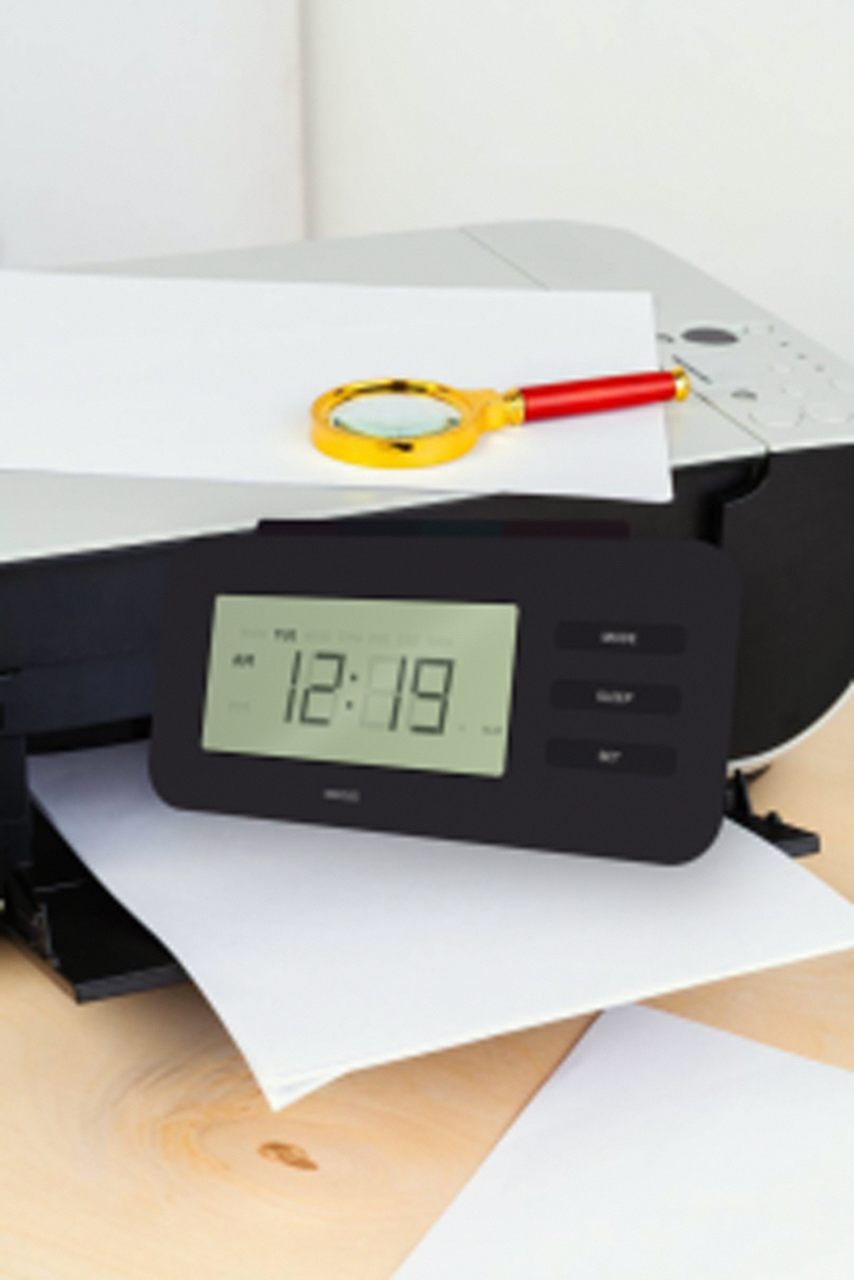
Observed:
{"hour": 12, "minute": 19}
